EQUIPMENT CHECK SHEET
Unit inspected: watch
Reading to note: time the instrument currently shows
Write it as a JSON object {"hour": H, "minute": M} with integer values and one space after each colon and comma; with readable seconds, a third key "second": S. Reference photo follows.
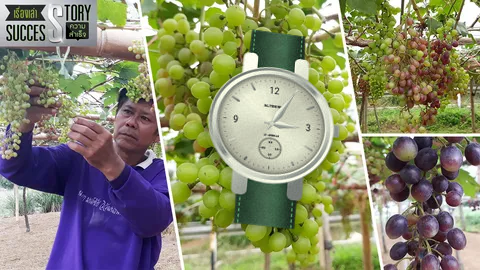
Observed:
{"hour": 3, "minute": 5}
